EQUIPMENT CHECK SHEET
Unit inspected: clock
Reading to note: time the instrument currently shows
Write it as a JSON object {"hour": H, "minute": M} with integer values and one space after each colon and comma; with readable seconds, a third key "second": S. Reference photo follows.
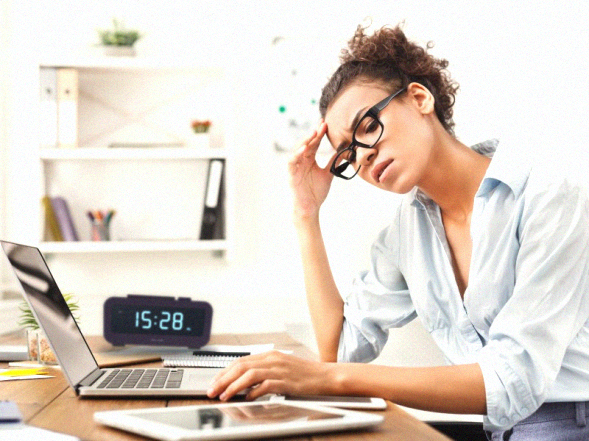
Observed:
{"hour": 15, "minute": 28}
